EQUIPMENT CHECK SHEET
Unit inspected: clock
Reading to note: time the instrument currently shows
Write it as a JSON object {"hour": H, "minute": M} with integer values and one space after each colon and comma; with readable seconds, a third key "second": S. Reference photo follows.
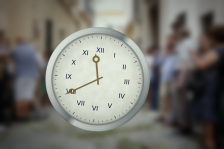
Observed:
{"hour": 11, "minute": 40}
